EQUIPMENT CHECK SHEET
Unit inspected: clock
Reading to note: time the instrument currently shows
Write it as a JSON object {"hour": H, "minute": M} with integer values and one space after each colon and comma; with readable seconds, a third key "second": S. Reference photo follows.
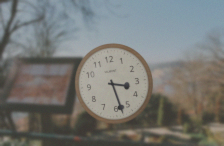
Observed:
{"hour": 3, "minute": 28}
